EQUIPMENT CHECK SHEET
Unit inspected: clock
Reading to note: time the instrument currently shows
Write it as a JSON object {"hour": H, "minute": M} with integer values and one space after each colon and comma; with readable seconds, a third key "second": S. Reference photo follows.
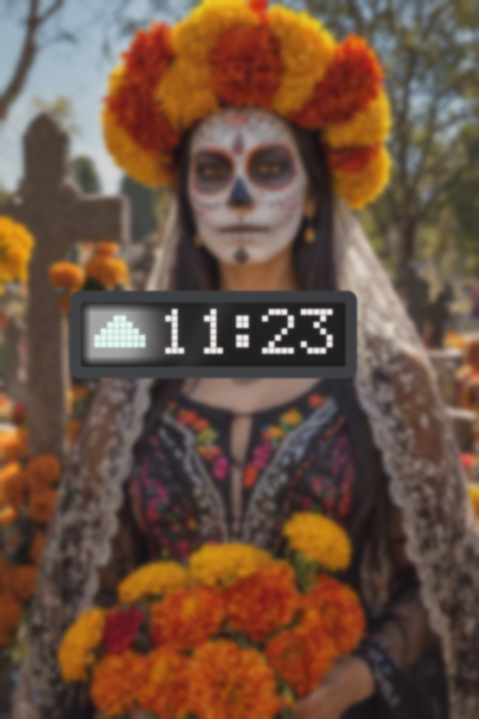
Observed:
{"hour": 11, "minute": 23}
